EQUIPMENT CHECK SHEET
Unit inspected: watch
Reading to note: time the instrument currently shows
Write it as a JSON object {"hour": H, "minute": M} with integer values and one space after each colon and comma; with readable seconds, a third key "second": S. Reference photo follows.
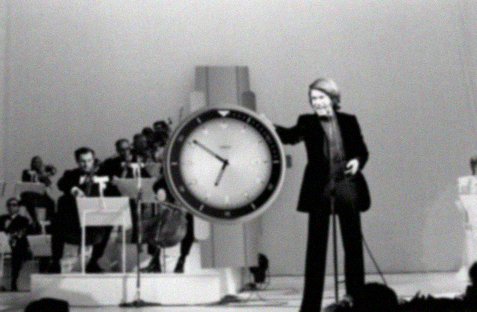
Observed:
{"hour": 6, "minute": 51}
